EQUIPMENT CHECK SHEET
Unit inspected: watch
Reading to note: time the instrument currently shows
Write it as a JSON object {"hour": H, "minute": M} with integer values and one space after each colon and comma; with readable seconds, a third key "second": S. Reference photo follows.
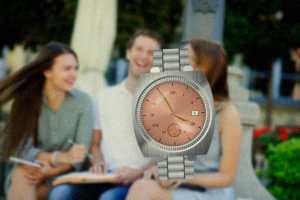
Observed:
{"hour": 3, "minute": 55}
